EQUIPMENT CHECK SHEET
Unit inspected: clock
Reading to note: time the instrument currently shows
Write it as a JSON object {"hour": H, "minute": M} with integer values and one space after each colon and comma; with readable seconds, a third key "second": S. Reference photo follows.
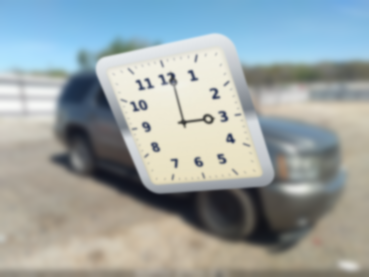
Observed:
{"hour": 3, "minute": 1}
